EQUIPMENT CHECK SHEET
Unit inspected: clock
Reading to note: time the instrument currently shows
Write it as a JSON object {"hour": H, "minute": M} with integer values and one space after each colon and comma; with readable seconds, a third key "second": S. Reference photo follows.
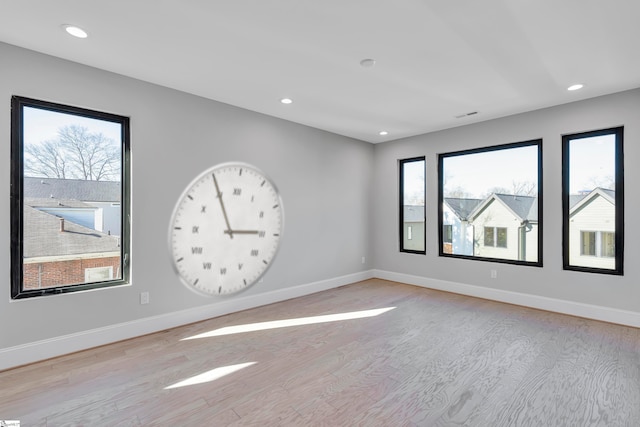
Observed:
{"hour": 2, "minute": 55}
